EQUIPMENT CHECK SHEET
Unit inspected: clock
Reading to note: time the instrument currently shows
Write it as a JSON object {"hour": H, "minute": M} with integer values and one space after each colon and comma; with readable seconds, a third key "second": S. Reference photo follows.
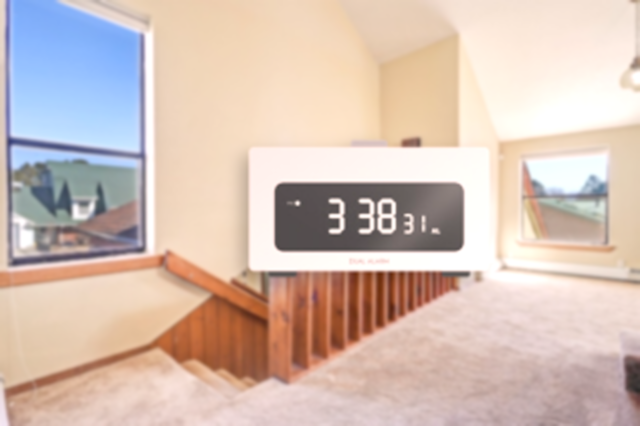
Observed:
{"hour": 3, "minute": 38, "second": 31}
